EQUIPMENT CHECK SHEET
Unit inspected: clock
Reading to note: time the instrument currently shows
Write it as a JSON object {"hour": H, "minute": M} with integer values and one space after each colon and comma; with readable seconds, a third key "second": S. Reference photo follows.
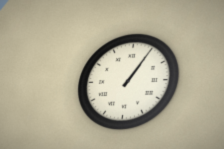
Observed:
{"hour": 1, "minute": 5}
